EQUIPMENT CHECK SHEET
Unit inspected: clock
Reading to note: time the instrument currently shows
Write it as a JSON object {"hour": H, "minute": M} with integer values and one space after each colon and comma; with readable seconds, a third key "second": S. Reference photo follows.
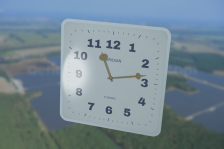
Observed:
{"hour": 11, "minute": 13}
